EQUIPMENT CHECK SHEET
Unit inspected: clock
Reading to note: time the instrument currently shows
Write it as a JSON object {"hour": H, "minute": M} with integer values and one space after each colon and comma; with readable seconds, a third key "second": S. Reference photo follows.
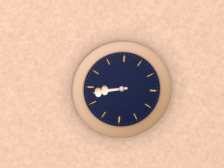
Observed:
{"hour": 8, "minute": 43}
